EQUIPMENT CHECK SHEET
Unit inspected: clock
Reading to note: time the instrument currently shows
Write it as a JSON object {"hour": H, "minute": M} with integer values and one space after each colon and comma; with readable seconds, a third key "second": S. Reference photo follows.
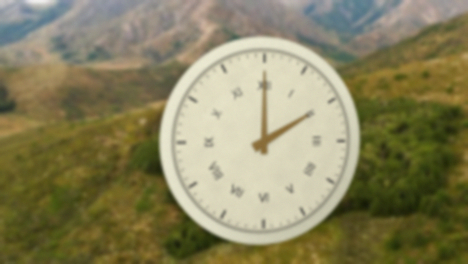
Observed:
{"hour": 2, "minute": 0}
